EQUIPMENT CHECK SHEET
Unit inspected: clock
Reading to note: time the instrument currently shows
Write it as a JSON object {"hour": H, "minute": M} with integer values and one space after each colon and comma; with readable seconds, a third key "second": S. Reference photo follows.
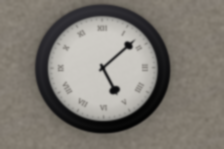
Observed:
{"hour": 5, "minute": 8}
